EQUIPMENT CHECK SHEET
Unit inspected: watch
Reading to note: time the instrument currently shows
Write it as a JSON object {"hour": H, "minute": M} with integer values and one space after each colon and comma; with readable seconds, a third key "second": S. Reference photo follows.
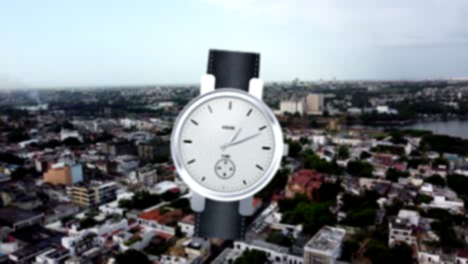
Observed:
{"hour": 1, "minute": 11}
